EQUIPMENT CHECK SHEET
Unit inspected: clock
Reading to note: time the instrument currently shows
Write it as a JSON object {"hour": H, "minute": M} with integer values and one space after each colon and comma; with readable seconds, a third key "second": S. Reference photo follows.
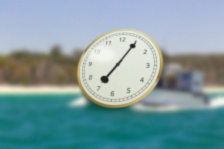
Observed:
{"hour": 7, "minute": 5}
